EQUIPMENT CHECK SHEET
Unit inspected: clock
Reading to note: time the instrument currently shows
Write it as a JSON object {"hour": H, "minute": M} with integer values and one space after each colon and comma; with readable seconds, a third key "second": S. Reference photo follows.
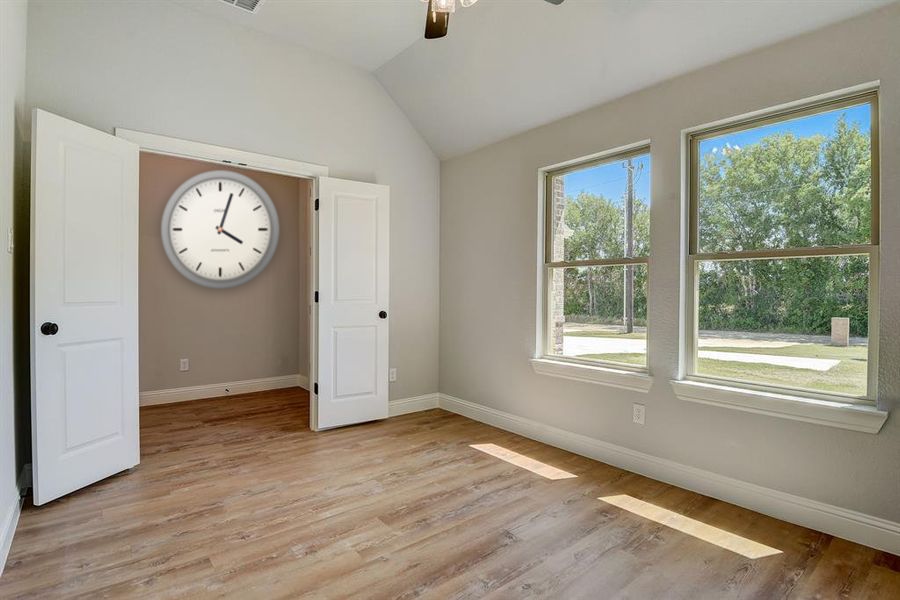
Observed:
{"hour": 4, "minute": 3}
